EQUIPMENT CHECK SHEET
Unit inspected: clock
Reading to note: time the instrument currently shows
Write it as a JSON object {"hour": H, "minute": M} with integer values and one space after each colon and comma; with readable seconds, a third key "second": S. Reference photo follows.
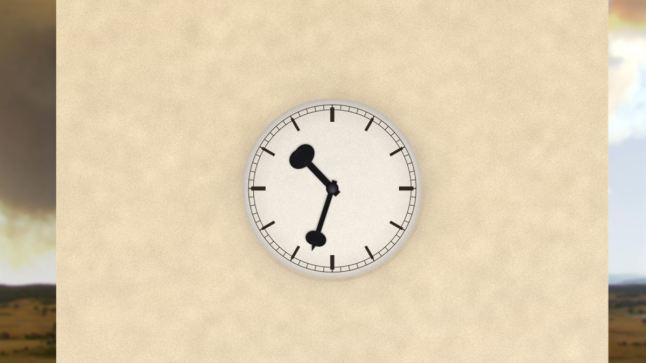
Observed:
{"hour": 10, "minute": 33}
